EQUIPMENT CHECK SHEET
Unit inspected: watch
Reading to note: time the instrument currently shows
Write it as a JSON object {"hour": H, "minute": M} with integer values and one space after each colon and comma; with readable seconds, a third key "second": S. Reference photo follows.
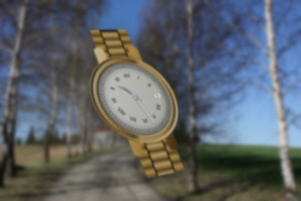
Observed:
{"hour": 10, "minute": 27}
